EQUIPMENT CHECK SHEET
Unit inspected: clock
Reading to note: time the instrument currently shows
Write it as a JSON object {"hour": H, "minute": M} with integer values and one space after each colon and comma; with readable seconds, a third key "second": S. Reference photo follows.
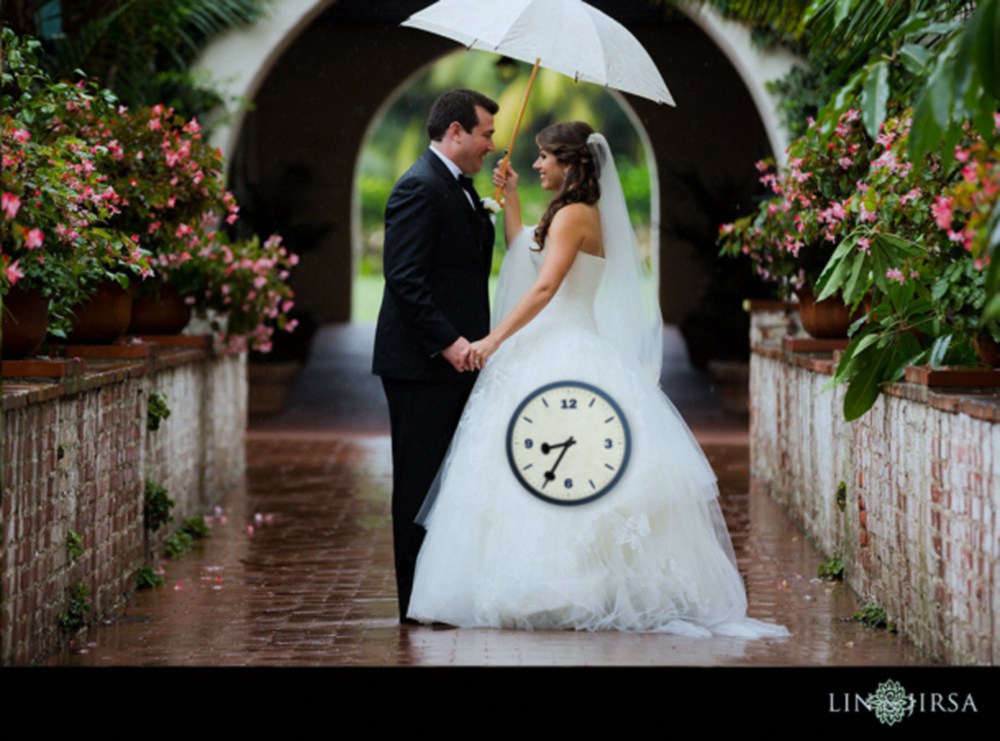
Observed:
{"hour": 8, "minute": 35}
